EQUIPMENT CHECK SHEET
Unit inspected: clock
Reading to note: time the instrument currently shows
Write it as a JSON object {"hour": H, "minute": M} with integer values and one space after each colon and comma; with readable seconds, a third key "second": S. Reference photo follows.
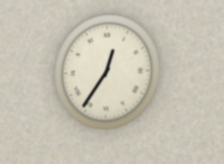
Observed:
{"hour": 12, "minute": 36}
